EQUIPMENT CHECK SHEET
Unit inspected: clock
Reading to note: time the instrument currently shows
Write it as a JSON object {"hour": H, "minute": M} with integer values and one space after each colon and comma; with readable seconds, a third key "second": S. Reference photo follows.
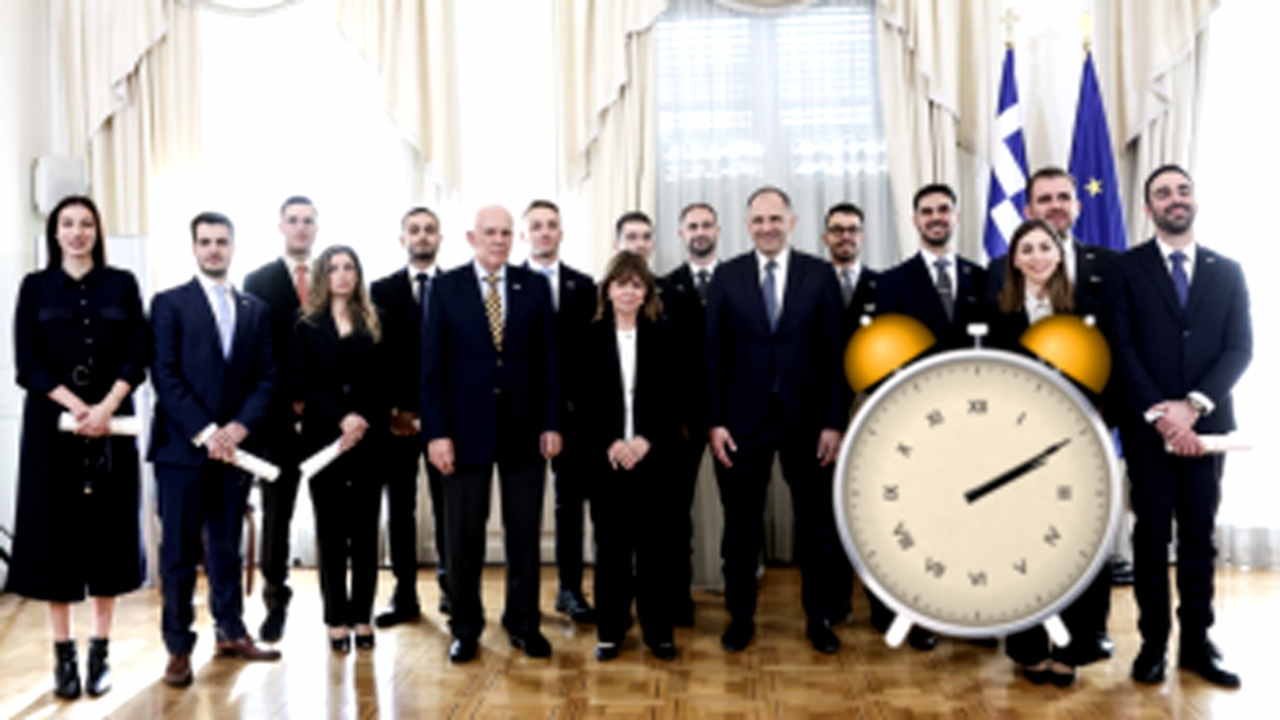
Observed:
{"hour": 2, "minute": 10}
